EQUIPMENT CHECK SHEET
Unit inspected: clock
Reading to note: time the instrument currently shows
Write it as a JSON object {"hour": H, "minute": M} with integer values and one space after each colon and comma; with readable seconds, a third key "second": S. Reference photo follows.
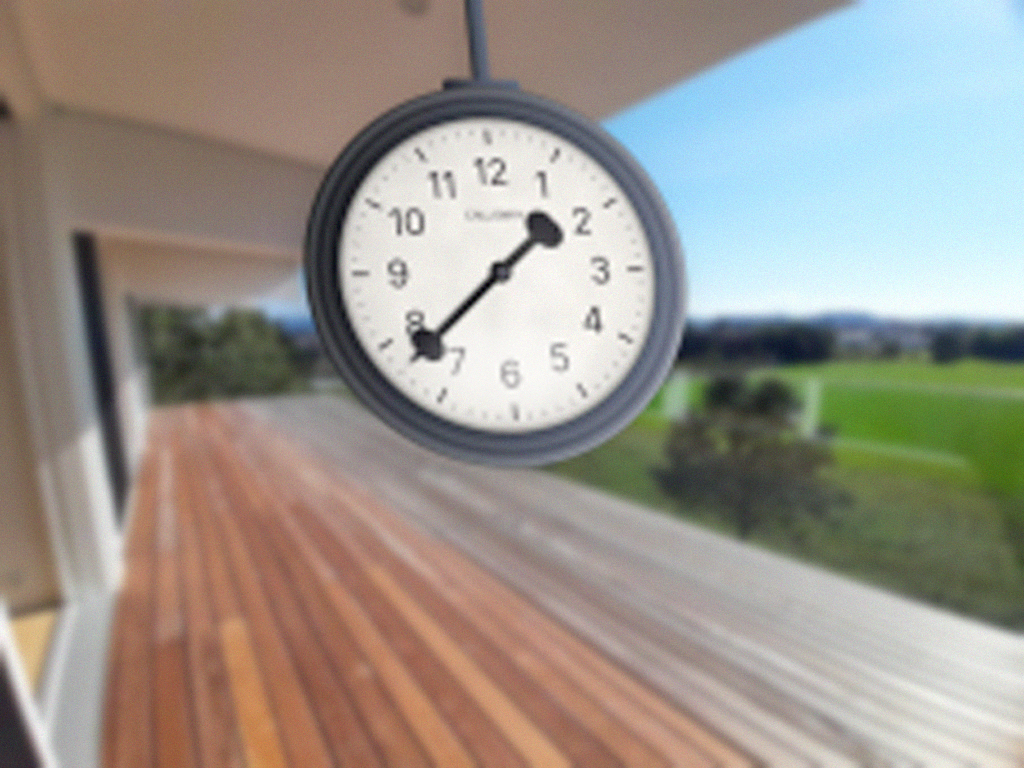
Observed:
{"hour": 1, "minute": 38}
